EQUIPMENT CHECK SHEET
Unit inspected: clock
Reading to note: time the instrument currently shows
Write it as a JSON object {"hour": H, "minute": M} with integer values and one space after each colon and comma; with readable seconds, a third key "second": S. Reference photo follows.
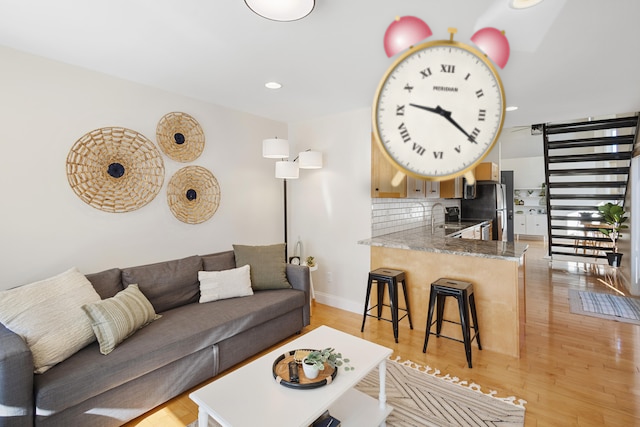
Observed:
{"hour": 9, "minute": 21}
